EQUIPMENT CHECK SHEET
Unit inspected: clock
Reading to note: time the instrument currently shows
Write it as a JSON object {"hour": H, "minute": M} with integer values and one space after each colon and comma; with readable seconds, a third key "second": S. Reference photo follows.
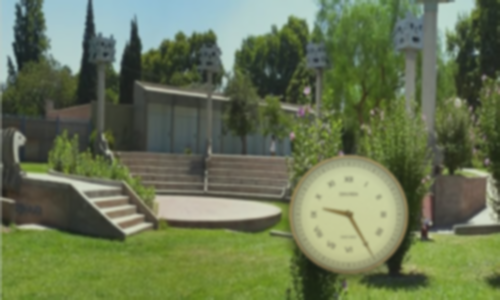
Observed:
{"hour": 9, "minute": 25}
